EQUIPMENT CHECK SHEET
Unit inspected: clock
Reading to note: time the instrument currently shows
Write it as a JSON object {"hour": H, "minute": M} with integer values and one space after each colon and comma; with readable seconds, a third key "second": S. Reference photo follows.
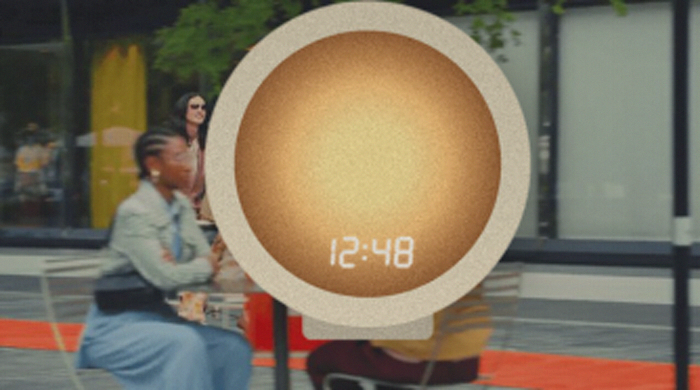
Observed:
{"hour": 12, "minute": 48}
